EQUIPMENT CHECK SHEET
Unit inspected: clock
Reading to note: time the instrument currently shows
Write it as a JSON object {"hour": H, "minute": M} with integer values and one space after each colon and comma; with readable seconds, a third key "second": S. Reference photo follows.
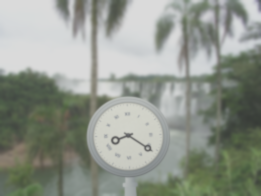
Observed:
{"hour": 8, "minute": 21}
